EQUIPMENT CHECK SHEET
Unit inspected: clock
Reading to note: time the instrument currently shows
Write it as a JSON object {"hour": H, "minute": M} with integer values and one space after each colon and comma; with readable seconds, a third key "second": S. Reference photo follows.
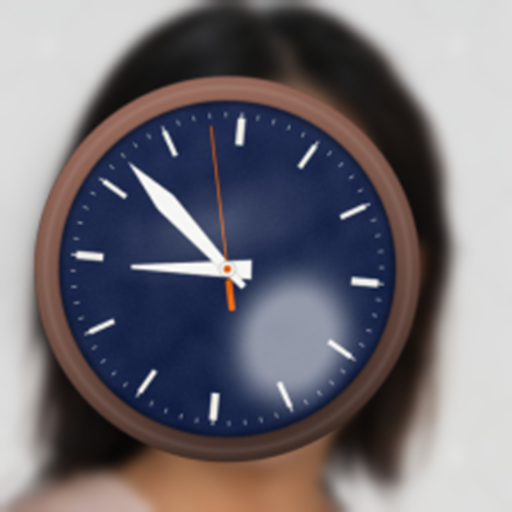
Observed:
{"hour": 8, "minute": 51, "second": 58}
